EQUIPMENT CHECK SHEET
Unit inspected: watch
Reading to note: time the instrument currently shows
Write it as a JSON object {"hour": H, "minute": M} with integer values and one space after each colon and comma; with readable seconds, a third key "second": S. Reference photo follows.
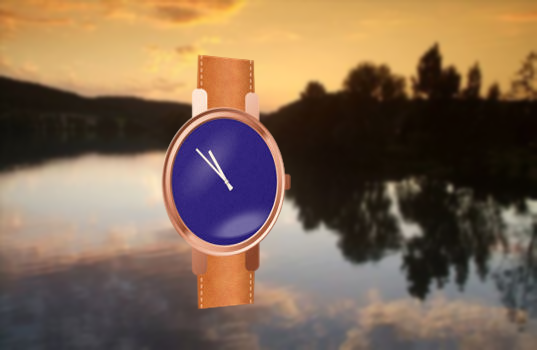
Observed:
{"hour": 10, "minute": 52}
